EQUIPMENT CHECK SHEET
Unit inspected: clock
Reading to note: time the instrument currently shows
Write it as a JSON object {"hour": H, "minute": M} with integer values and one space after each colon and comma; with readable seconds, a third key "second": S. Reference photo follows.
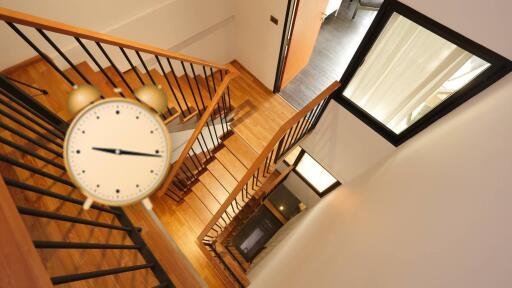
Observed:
{"hour": 9, "minute": 16}
